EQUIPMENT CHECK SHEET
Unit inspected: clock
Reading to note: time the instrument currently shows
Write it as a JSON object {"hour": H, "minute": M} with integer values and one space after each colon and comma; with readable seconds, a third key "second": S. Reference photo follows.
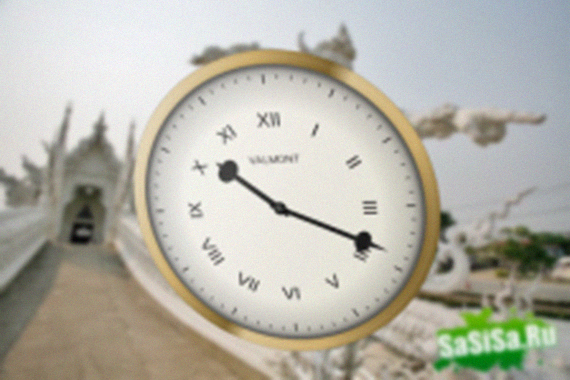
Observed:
{"hour": 10, "minute": 19}
